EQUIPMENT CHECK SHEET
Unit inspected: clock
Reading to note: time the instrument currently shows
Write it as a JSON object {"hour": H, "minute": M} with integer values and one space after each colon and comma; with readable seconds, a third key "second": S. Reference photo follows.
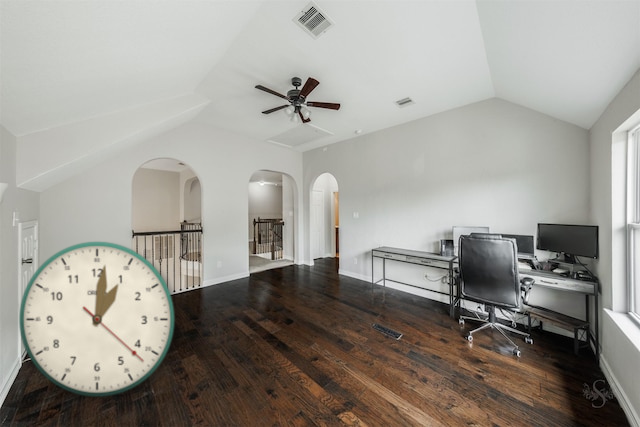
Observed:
{"hour": 1, "minute": 1, "second": 22}
